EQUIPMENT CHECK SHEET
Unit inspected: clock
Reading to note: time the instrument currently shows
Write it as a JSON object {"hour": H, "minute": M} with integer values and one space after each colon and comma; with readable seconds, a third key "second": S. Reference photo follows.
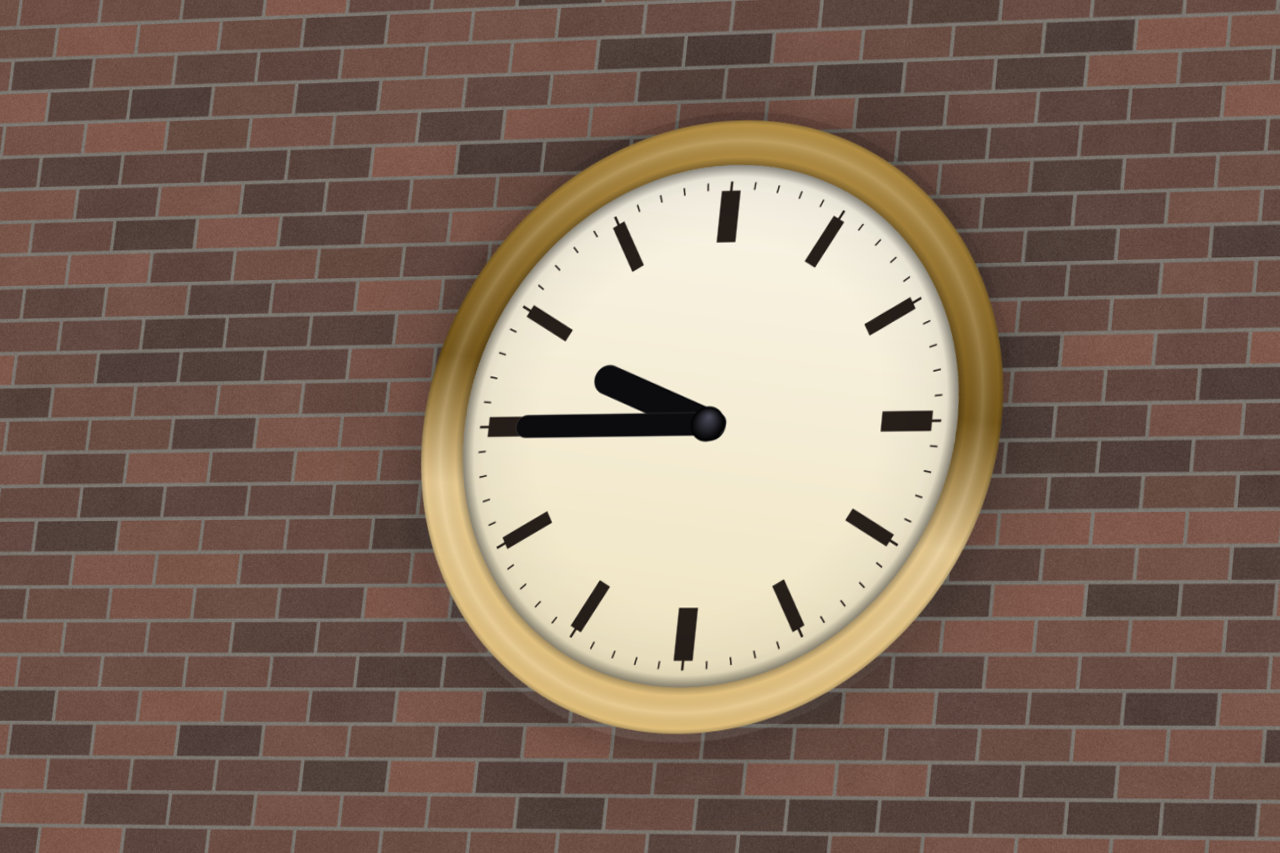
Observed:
{"hour": 9, "minute": 45}
